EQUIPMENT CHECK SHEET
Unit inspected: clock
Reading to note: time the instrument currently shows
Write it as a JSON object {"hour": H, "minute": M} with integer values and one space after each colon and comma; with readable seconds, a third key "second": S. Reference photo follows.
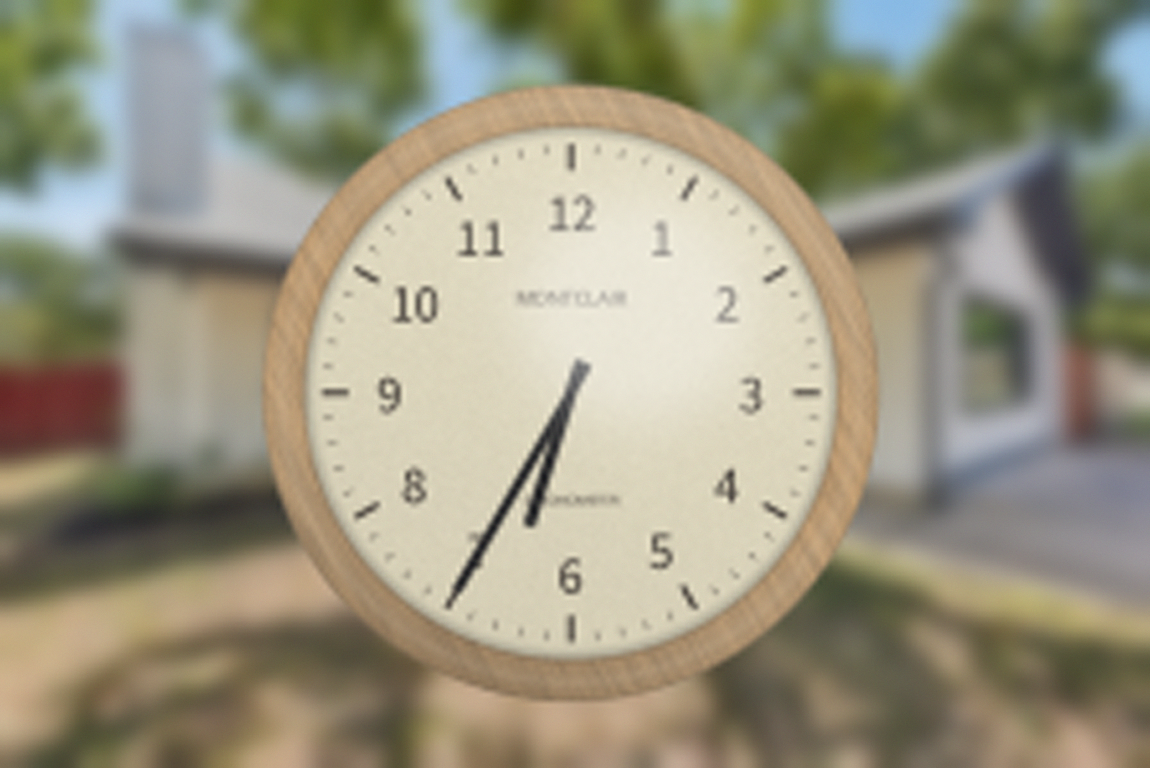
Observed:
{"hour": 6, "minute": 35}
